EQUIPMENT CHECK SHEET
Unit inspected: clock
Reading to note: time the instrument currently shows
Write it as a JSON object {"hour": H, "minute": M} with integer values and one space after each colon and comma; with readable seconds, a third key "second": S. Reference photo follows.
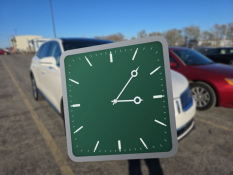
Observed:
{"hour": 3, "minute": 7}
